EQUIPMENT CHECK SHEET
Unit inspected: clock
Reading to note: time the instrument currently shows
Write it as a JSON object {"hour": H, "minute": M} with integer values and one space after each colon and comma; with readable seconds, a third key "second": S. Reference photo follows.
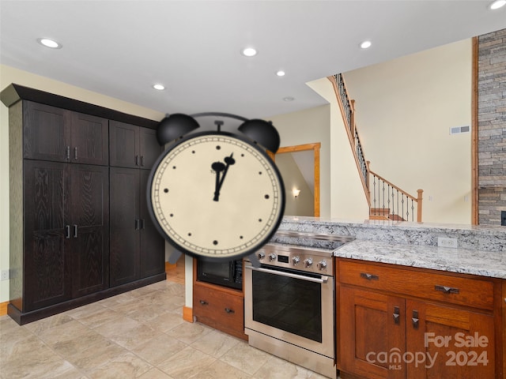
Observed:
{"hour": 12, "minute": 3}
